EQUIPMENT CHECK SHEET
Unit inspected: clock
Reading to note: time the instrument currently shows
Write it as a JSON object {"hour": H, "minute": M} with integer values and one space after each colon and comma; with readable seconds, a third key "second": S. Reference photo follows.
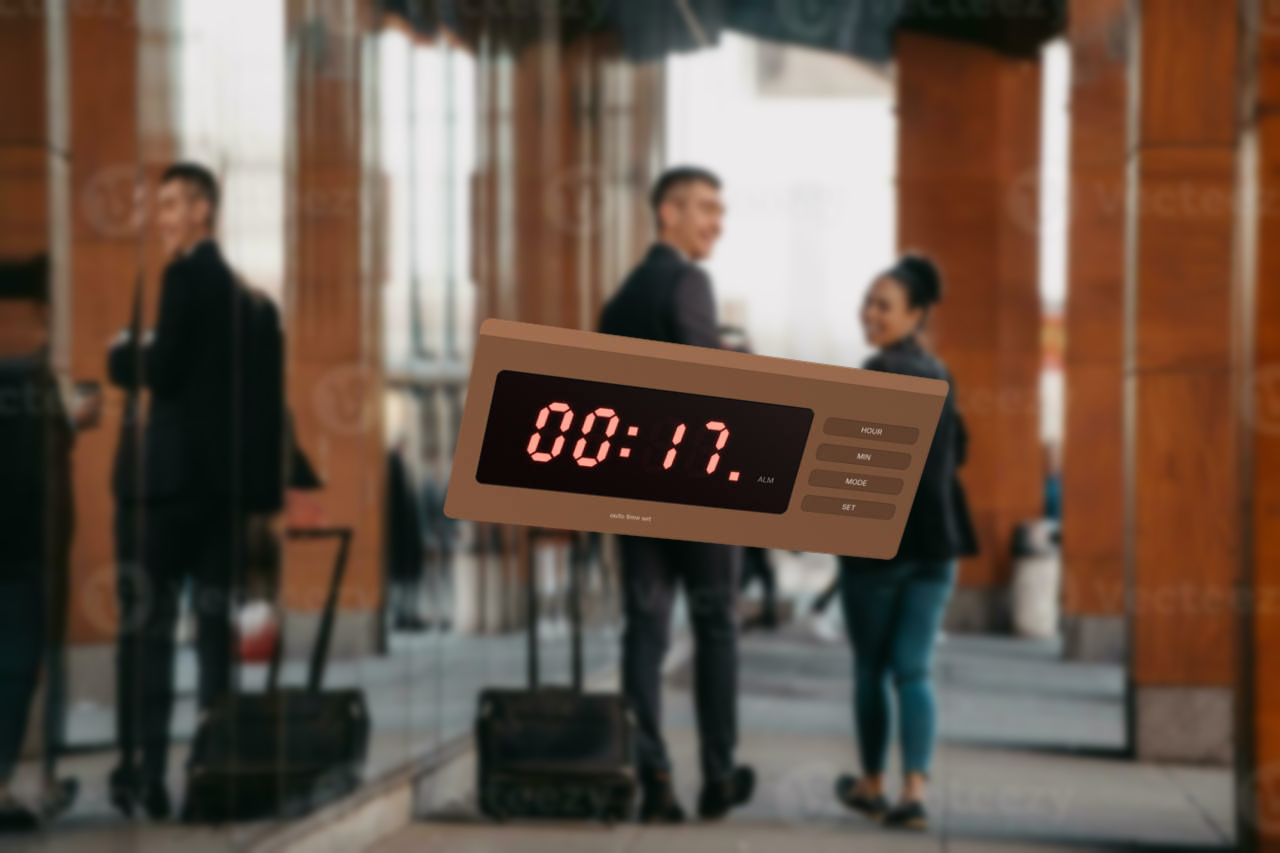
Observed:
{"hour": 0, "minute": 17}
